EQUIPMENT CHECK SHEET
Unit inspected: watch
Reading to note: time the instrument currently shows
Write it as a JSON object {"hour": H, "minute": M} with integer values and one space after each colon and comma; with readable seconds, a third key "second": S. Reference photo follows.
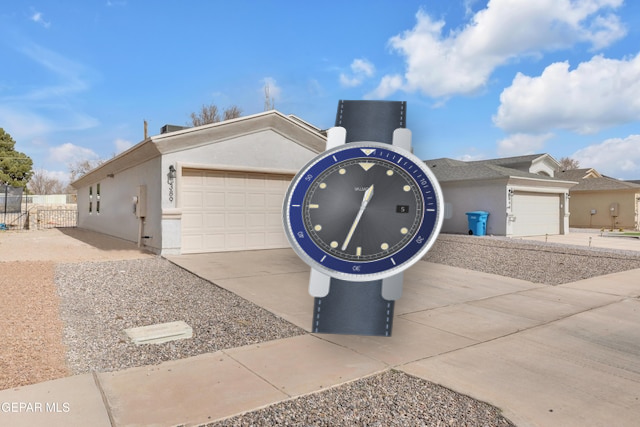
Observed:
{"hour": 12, "minute": 33}
